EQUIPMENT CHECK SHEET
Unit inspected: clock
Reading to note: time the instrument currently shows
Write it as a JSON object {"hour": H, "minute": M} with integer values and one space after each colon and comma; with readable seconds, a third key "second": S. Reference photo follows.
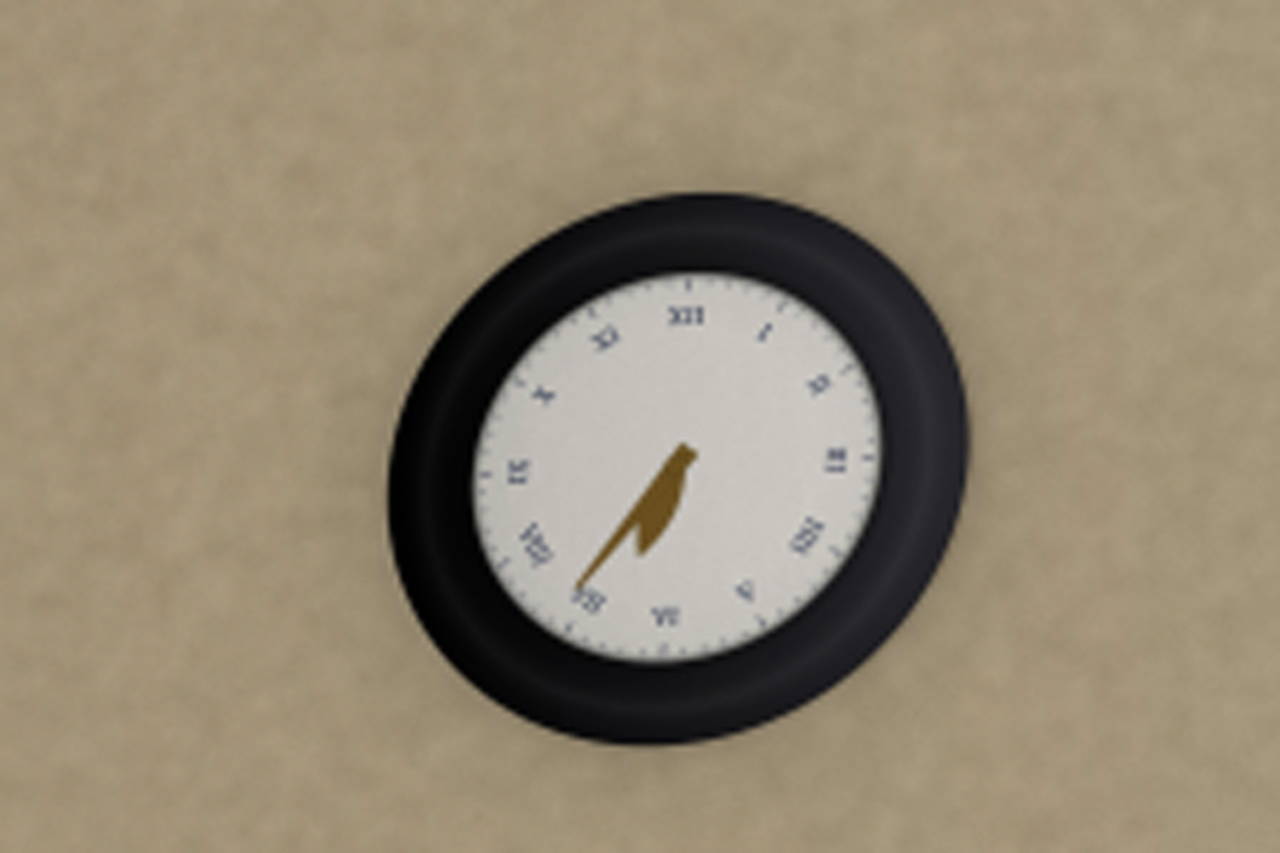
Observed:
{"hour": 6, "minute": 36}
